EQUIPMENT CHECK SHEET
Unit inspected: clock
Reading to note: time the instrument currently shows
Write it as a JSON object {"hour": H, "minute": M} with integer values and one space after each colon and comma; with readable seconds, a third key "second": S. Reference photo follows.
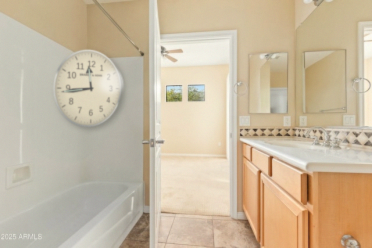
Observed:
{"hour": 11, "minute": 44}
